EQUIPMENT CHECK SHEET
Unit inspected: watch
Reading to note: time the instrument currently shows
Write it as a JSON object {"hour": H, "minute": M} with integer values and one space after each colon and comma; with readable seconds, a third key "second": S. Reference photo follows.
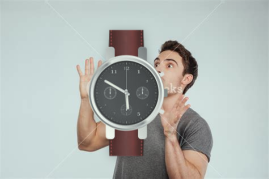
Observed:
{"hour": 5, "minute": 50}
